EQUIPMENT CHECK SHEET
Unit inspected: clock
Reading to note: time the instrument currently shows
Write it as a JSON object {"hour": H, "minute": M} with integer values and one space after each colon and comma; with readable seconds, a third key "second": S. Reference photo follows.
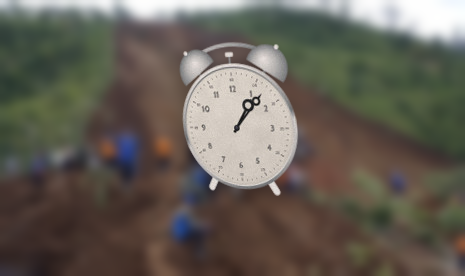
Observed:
{"hour": 1, "minute": 7}
